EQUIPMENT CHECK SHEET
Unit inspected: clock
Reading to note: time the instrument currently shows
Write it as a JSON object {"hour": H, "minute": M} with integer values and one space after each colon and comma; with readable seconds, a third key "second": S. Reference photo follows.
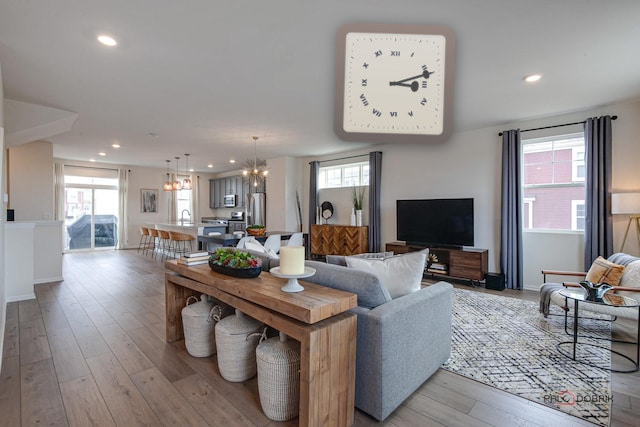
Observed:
{"hour": 3, "minute": 12}
